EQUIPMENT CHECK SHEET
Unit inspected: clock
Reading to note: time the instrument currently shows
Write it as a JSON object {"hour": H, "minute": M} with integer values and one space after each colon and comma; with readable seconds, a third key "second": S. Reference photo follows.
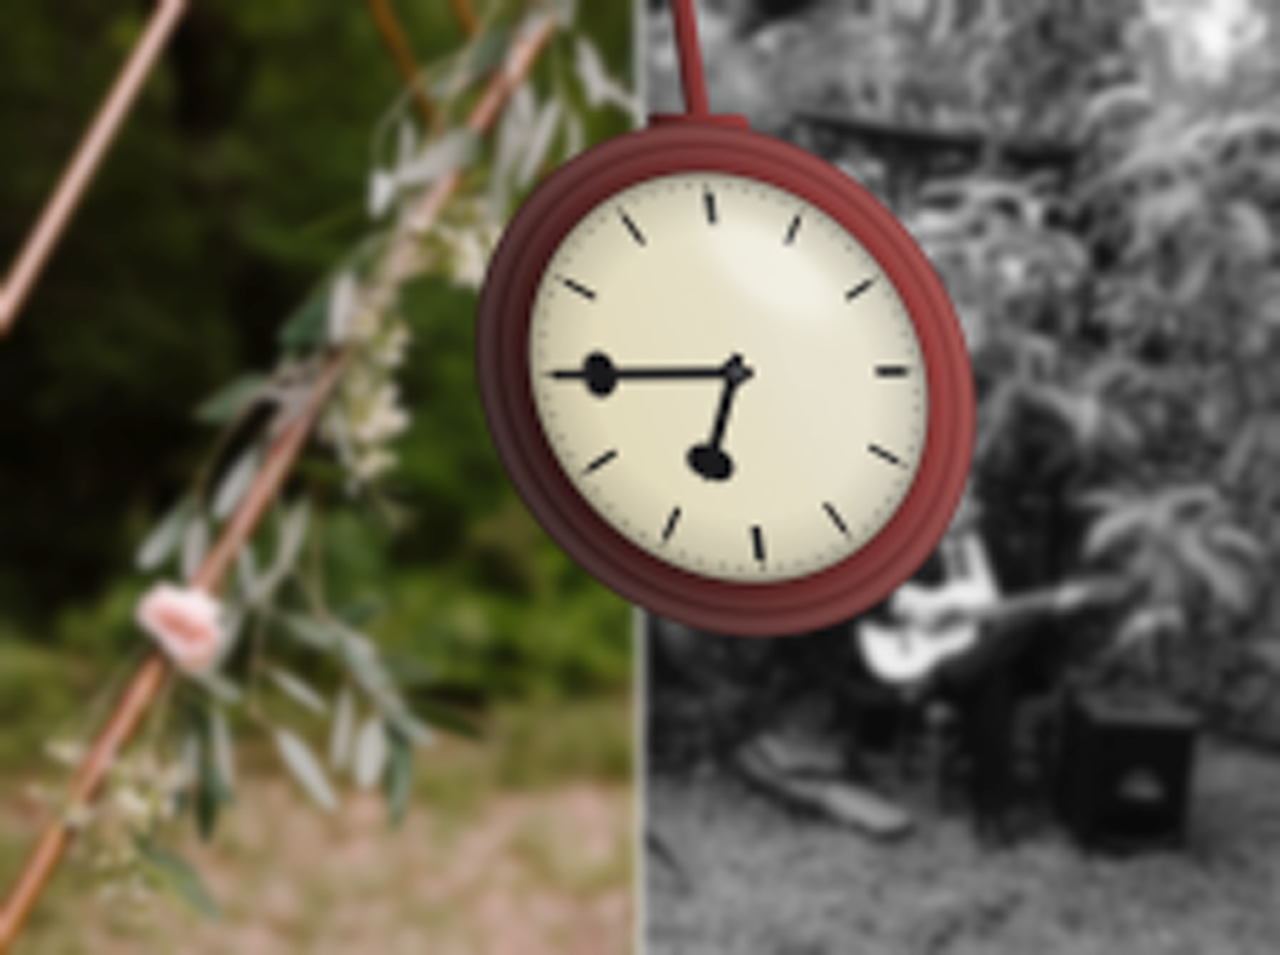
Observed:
{"hour": 6, "minute": 45}
